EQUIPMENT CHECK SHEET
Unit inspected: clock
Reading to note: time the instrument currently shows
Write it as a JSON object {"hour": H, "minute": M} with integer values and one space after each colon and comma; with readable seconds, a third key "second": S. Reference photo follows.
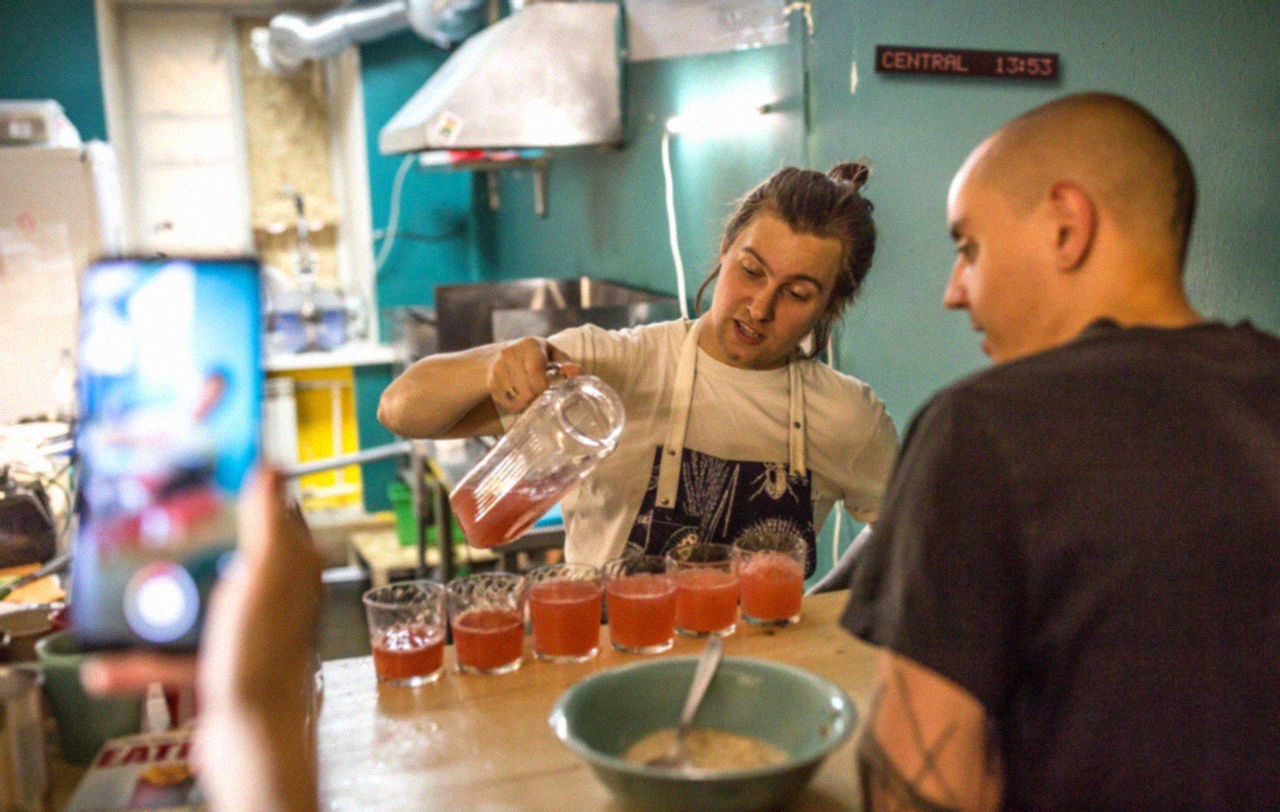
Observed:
{"hour": 13, "minute": 53}
